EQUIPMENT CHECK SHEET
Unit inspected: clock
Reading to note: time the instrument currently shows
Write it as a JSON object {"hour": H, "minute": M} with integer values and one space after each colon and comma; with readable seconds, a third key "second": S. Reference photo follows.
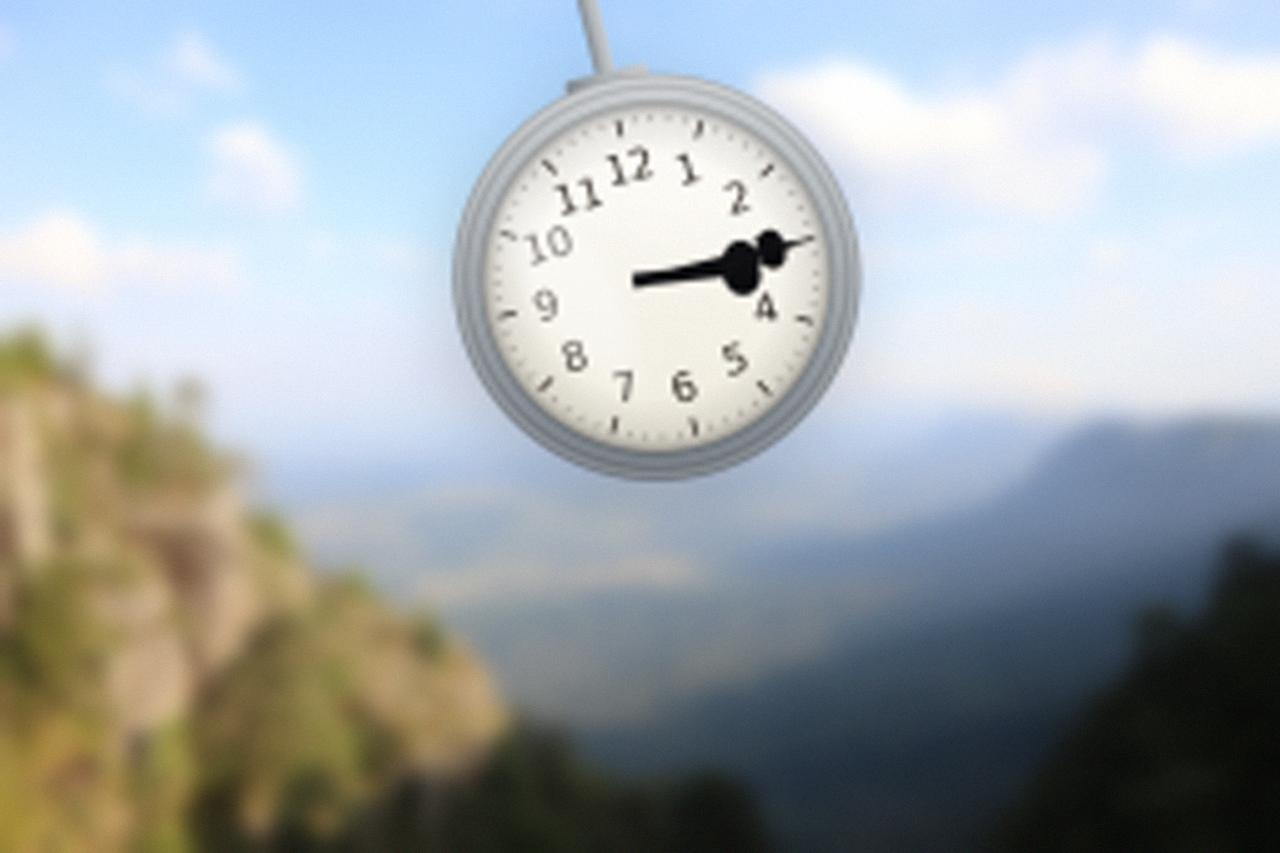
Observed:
{"hour": 3, "minute": 15}
